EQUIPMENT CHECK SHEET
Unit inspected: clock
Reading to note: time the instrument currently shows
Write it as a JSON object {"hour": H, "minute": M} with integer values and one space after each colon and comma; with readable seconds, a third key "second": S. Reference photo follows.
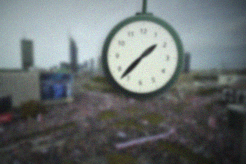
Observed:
{"hour": 1, "minute": 37}
